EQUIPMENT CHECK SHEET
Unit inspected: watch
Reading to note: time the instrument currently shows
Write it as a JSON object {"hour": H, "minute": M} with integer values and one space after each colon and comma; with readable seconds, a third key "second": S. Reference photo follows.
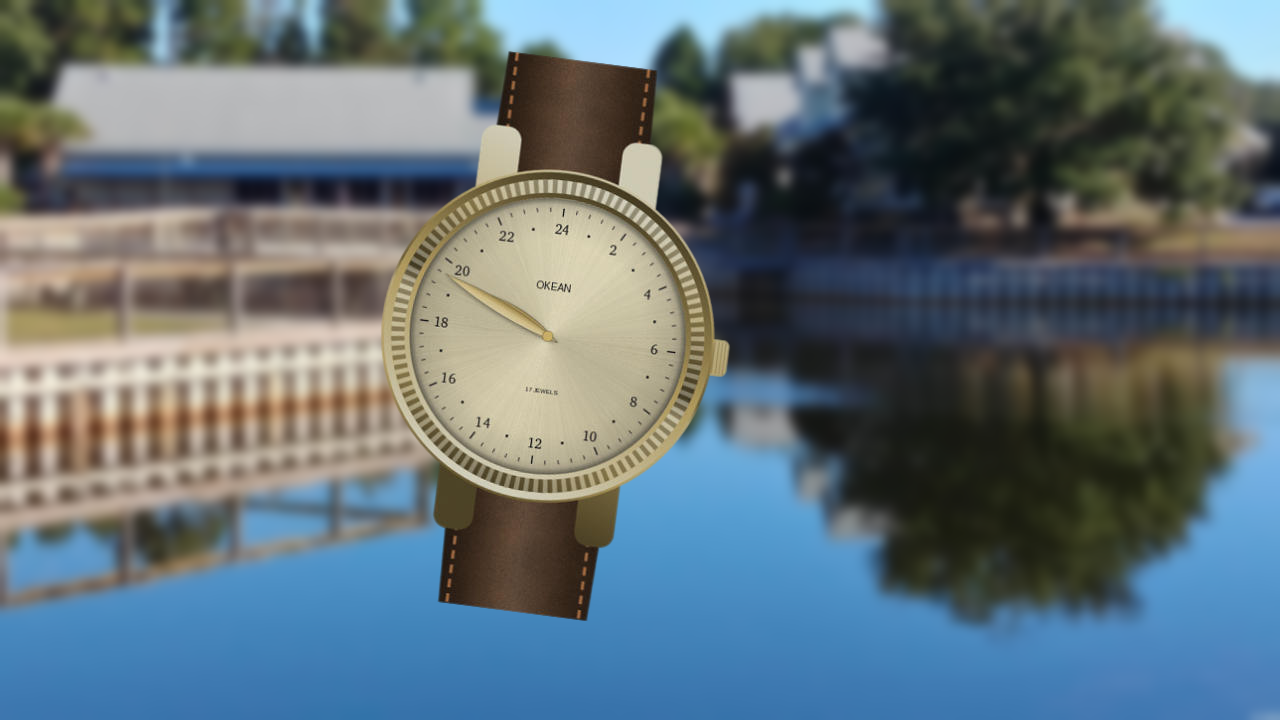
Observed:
{"hour": 19, "minute": 49}
